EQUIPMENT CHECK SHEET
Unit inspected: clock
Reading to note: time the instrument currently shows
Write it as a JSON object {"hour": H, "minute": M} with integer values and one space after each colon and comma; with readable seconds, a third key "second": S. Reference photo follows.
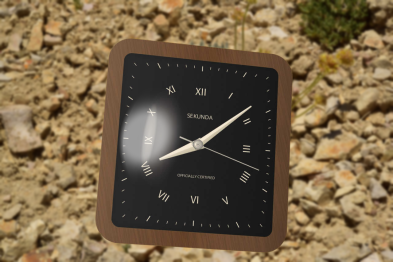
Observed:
{"hour": 8, "minute": 8, "second": 18}
